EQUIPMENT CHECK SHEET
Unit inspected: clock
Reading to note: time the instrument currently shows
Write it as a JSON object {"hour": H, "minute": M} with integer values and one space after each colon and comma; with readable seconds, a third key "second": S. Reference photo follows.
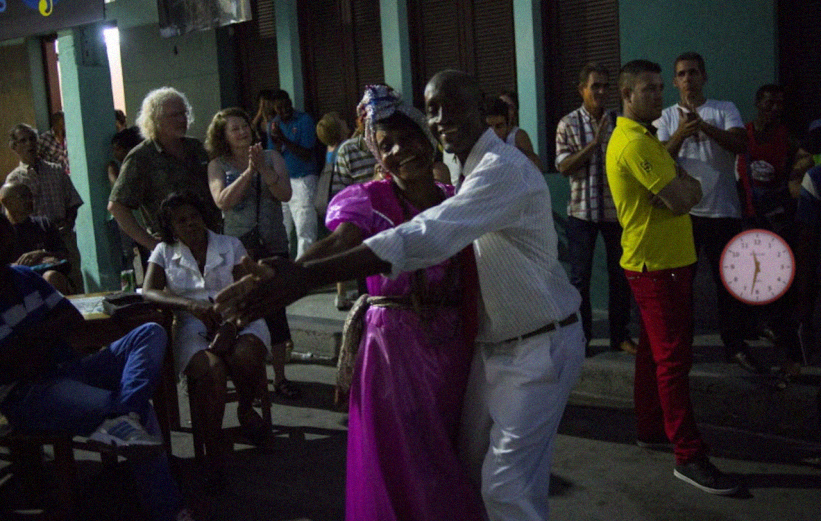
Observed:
{"hour": 11, "minute": 32}
